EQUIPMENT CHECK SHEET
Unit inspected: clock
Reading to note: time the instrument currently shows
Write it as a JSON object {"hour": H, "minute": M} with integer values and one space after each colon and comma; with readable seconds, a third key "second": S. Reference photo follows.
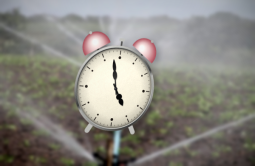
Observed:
{"hour": 4, "minute": 58}
